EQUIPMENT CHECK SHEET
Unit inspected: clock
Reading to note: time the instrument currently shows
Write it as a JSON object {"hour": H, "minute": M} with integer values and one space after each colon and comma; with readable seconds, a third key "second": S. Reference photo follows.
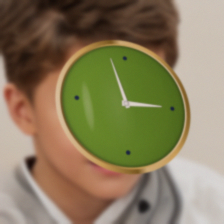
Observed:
{"hour": 2, "minute": 57}
